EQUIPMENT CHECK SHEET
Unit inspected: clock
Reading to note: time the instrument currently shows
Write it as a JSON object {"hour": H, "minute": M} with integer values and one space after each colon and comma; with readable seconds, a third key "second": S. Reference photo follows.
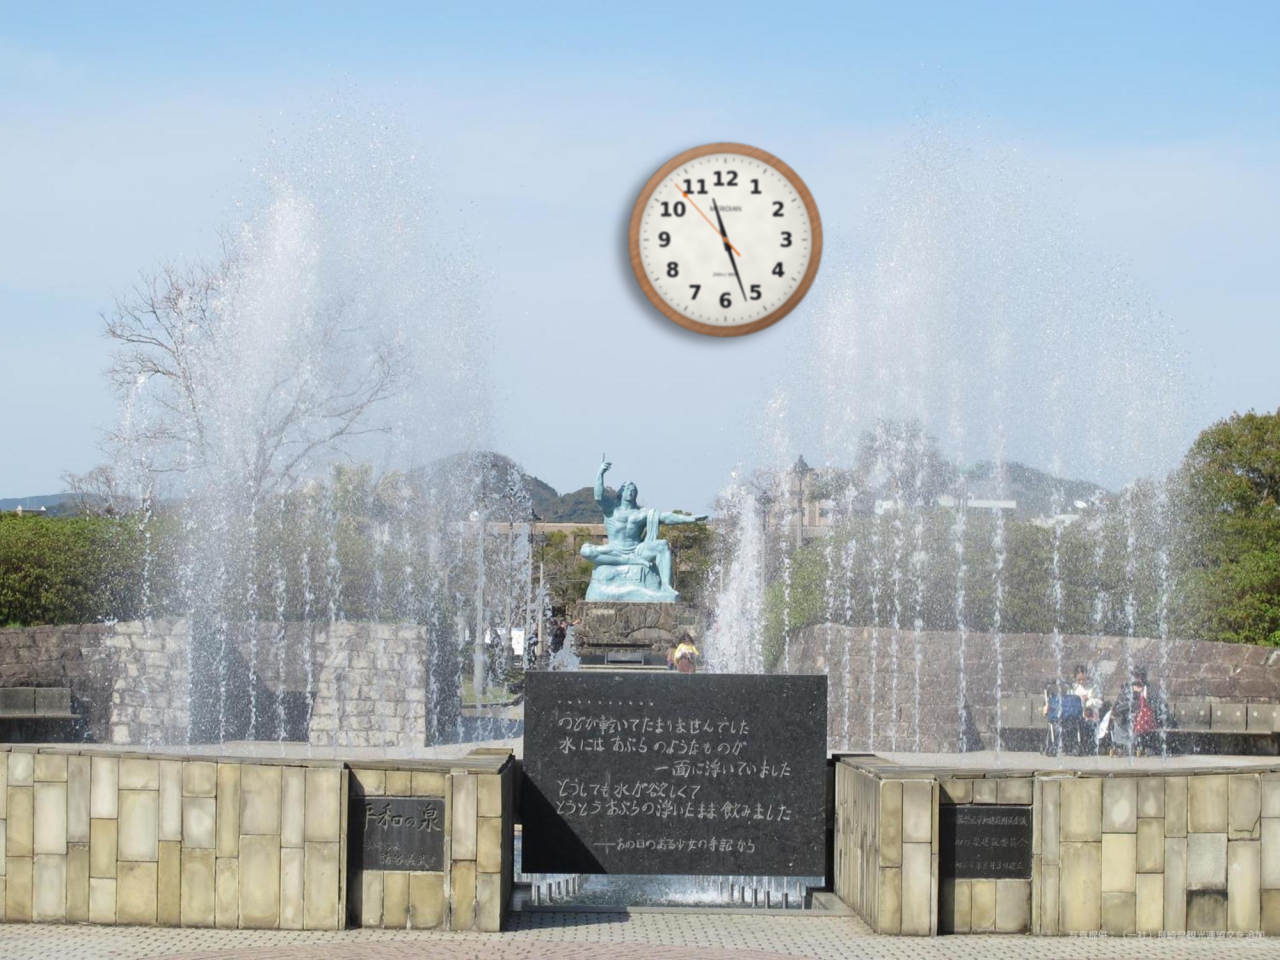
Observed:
{"hour": 11, "minute": 26, "second": 53}
